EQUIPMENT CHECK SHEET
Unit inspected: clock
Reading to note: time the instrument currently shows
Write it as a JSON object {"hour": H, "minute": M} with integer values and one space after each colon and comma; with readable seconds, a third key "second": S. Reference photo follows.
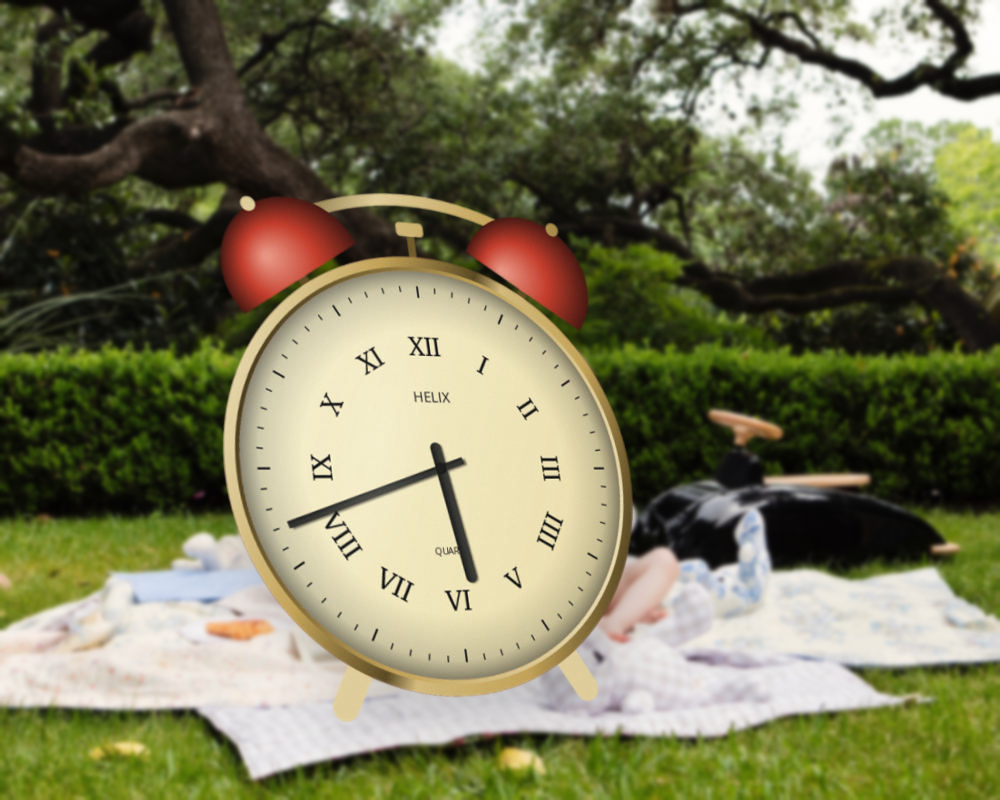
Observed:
{"hour": 5, "minute": 42}
